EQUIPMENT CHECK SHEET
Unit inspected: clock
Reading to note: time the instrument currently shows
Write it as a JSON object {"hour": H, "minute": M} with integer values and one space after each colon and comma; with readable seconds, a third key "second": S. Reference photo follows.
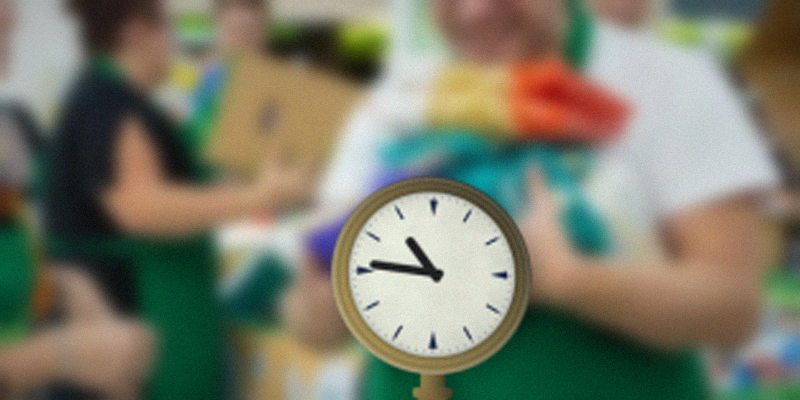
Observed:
{"hour": 10, "minute": 46}
